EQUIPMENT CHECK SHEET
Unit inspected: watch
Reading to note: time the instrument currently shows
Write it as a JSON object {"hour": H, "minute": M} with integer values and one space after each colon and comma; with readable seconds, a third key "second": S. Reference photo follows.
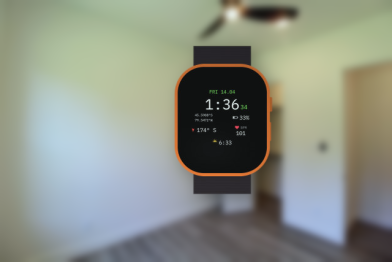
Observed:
{"hour": 1, "minute": 36}
